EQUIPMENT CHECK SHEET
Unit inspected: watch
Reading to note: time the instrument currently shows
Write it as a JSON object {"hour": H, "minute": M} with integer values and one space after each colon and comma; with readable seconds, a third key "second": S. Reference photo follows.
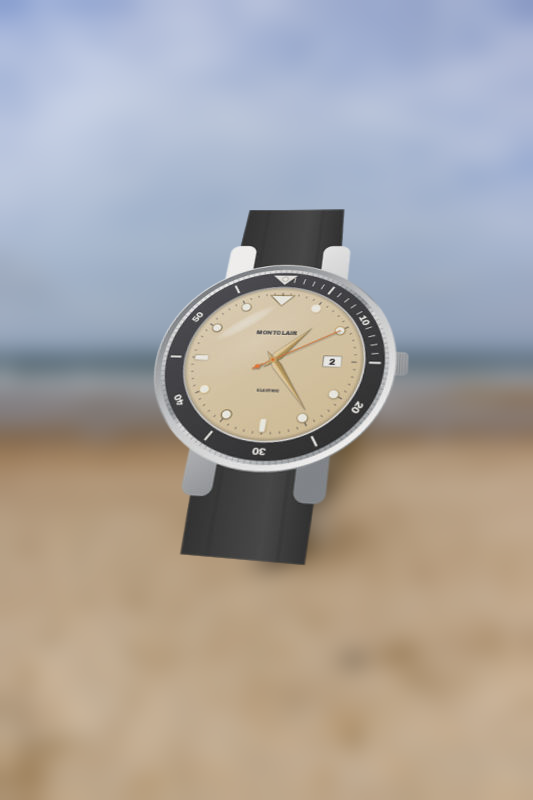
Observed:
{"hour": 1, "minute": 24, "second": 10}
